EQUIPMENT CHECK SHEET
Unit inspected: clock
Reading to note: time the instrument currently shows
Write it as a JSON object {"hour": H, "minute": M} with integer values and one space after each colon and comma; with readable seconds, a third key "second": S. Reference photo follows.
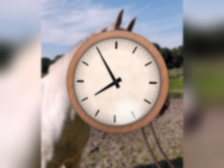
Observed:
{"hour": 7, "minute": 55}
